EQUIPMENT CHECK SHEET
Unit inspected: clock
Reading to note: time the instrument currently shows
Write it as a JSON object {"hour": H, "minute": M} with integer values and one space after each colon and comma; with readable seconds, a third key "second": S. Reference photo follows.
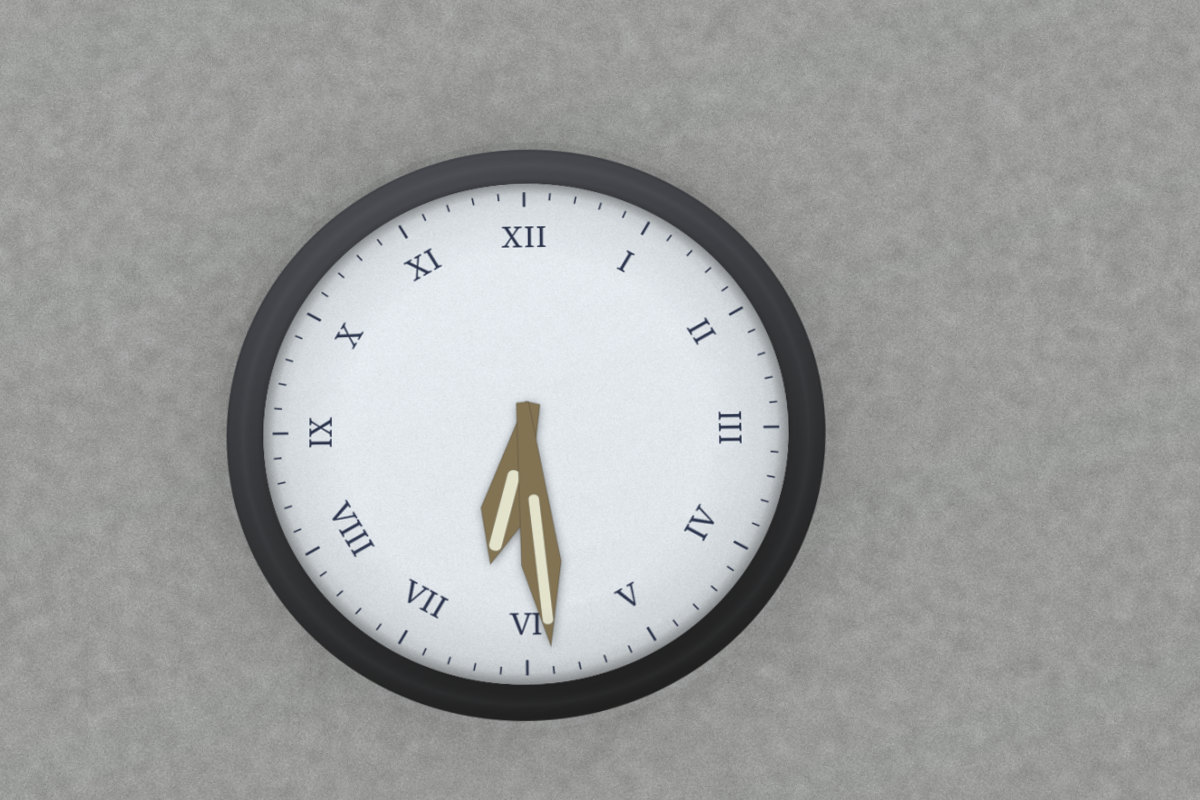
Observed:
{"hour": 6, "minute": 29}
